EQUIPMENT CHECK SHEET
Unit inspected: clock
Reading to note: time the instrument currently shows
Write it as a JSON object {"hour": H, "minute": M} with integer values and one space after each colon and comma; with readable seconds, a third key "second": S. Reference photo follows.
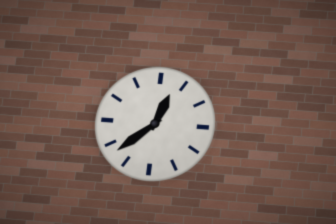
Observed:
{"hour": 12, "minute": 38}
